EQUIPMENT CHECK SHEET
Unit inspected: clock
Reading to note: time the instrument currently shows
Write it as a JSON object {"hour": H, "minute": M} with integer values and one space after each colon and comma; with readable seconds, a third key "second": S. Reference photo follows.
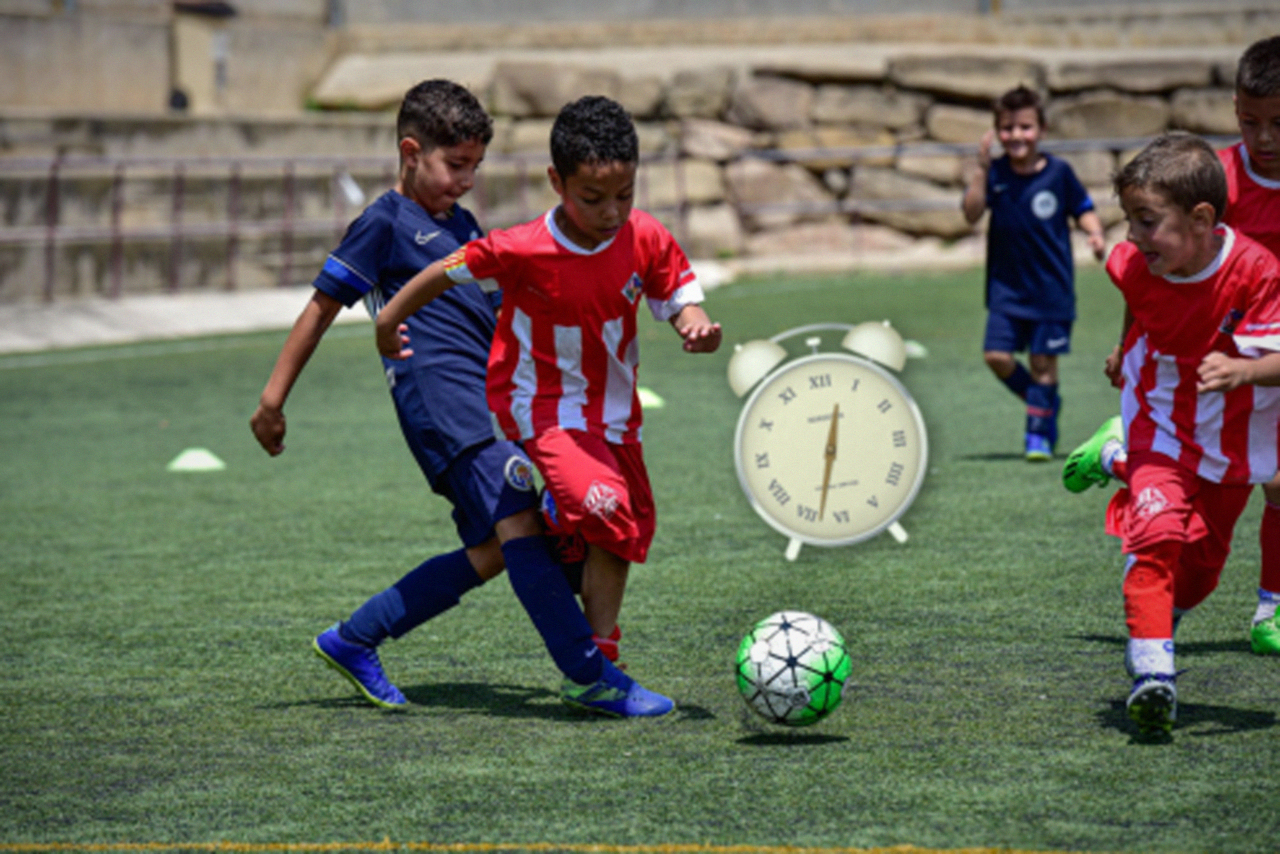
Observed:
{"hour": 12, "minute": 33}
